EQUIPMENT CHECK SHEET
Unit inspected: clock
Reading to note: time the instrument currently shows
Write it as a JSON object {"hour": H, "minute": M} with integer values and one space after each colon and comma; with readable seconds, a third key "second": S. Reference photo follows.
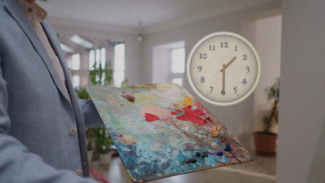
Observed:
{"hour": 1, "minute": 30}
